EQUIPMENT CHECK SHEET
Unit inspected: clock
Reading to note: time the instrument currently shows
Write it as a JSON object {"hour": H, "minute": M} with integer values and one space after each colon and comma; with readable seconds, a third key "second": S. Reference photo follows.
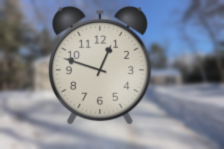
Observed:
{"hour": 12, "minute": 48}
